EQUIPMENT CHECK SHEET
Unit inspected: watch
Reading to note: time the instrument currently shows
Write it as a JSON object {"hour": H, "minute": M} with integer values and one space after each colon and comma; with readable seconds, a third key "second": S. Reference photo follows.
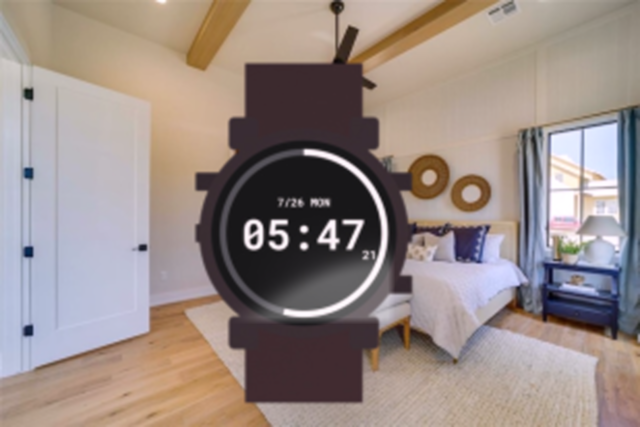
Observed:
{"hour": 5, "minute": 47}
